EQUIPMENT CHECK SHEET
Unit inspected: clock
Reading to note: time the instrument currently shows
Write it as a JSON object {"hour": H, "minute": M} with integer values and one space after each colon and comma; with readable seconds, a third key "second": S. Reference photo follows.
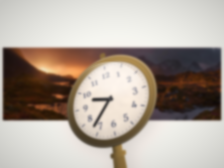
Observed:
{"hour": 9, "minute": 37}
